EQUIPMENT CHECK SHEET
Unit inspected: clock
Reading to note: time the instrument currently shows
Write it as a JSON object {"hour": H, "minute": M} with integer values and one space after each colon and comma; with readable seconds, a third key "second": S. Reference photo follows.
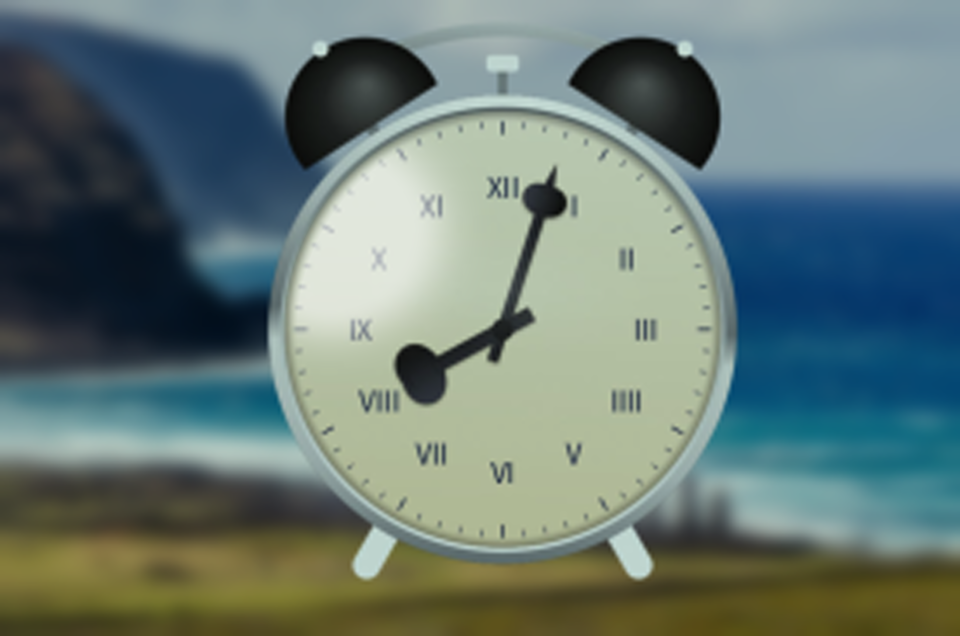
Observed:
{"hour": 8, "minute": 3}
